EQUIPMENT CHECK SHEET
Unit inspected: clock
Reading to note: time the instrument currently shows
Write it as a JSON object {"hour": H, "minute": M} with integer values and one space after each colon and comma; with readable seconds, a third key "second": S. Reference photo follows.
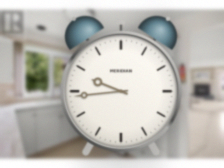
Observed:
{"hour": 9, "minute": 44}
